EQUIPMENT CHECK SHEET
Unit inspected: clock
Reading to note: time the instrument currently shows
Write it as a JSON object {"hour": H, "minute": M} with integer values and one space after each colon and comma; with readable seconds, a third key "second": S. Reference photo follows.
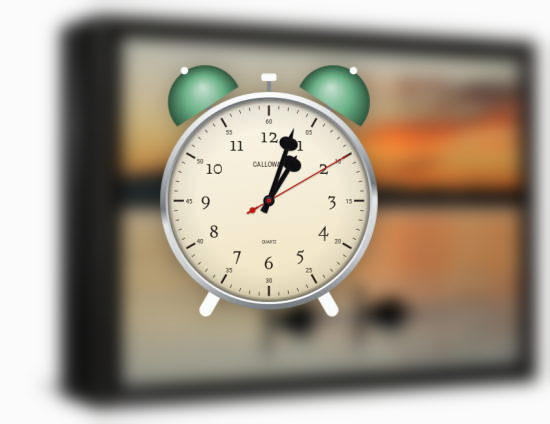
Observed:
{"hour": 1, "minute": 3, "second": 10}
